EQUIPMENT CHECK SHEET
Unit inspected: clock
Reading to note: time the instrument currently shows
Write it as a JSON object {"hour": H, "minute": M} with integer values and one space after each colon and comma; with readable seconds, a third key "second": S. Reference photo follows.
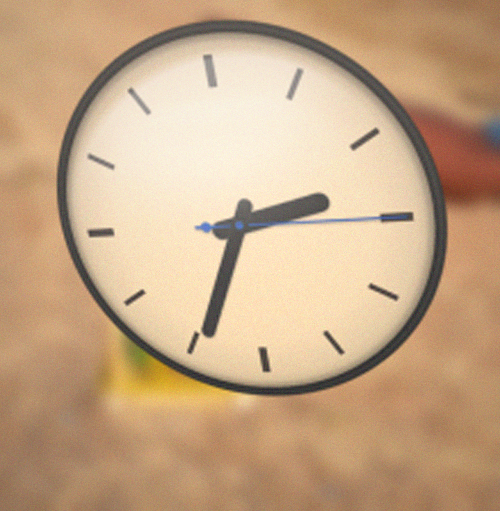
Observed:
{"hour": 2, "minute": 34, "second": 15}
